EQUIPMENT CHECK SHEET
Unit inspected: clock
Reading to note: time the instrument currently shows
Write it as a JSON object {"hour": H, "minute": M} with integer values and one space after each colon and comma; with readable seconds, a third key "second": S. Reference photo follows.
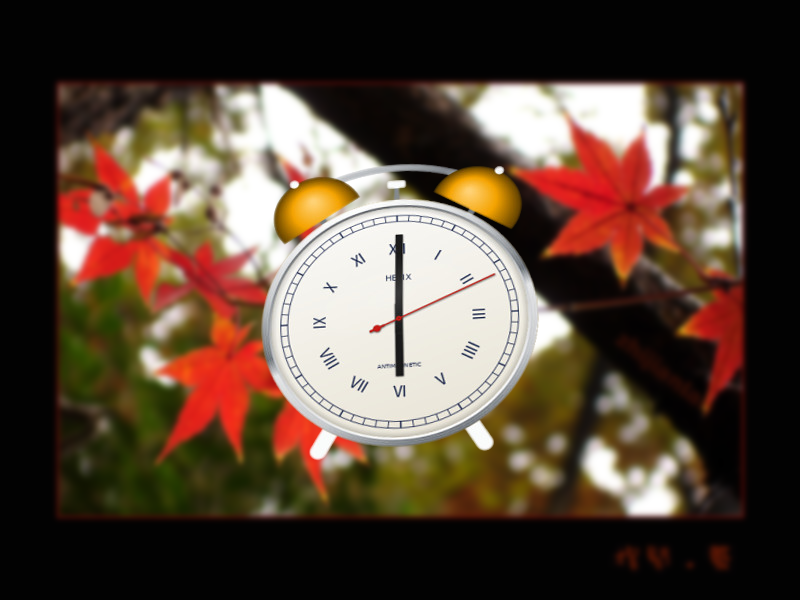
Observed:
{"hour": 6, "minute": 0, "second": 11}
